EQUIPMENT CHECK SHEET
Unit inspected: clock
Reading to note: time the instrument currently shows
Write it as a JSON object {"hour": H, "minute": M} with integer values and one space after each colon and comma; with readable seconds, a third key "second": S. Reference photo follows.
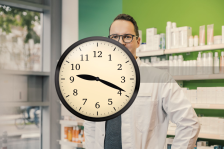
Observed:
{"hour": 9, "minute": 19}
